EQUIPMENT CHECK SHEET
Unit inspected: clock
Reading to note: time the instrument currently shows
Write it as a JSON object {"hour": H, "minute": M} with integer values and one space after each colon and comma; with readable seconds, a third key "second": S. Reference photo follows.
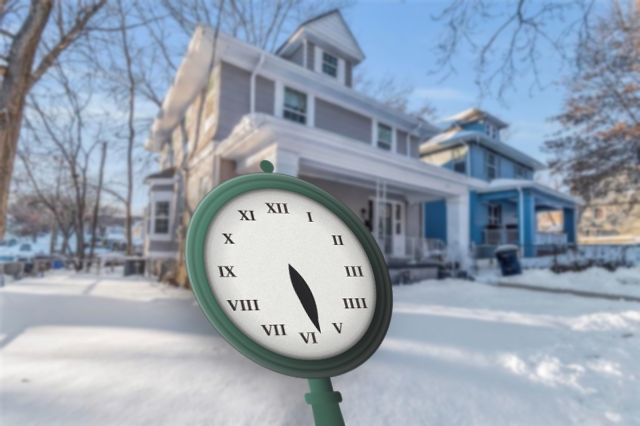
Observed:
{"hour": 5, "minute": 28}
